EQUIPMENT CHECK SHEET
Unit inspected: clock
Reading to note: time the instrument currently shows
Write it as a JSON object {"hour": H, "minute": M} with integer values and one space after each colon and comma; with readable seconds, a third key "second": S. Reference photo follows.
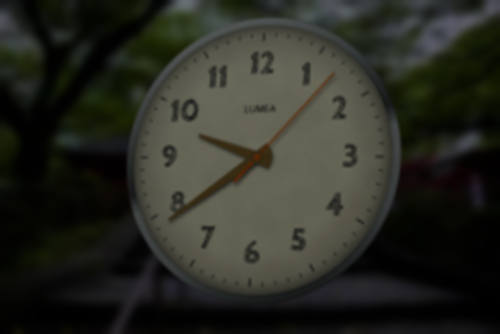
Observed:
{"hour": 9, "minute": 39, "second": 7}
